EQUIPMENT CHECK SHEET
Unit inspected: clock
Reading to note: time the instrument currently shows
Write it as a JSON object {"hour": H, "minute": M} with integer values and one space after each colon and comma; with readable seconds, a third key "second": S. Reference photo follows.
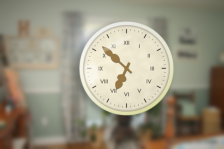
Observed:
{"hour": 6, "minute": 52}
